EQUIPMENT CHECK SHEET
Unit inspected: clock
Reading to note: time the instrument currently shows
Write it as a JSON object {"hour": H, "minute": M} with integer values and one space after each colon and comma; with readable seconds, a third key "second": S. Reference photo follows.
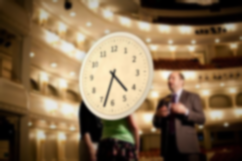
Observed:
{"hour": 4, "minute": 33}
